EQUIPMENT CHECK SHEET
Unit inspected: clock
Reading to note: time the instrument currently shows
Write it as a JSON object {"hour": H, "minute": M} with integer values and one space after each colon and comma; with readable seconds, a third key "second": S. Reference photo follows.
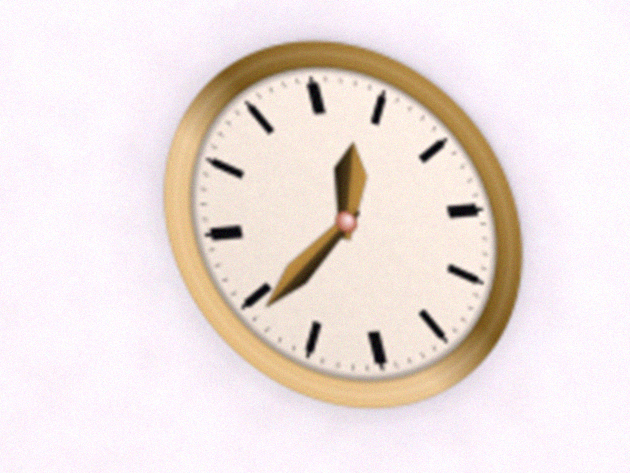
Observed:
{"hour": 12, "minute": 39}
